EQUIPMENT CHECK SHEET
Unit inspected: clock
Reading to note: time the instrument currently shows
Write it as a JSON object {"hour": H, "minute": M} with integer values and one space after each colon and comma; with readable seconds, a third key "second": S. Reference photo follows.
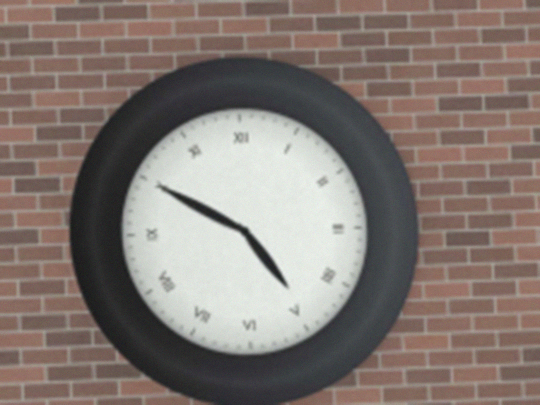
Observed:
{"hour": 4, "minute": 50}
